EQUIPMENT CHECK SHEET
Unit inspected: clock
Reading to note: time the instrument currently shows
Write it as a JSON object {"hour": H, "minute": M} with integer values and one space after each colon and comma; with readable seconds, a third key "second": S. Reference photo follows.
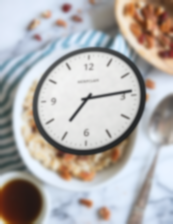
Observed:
{"hour": 7, "minute": 14}
